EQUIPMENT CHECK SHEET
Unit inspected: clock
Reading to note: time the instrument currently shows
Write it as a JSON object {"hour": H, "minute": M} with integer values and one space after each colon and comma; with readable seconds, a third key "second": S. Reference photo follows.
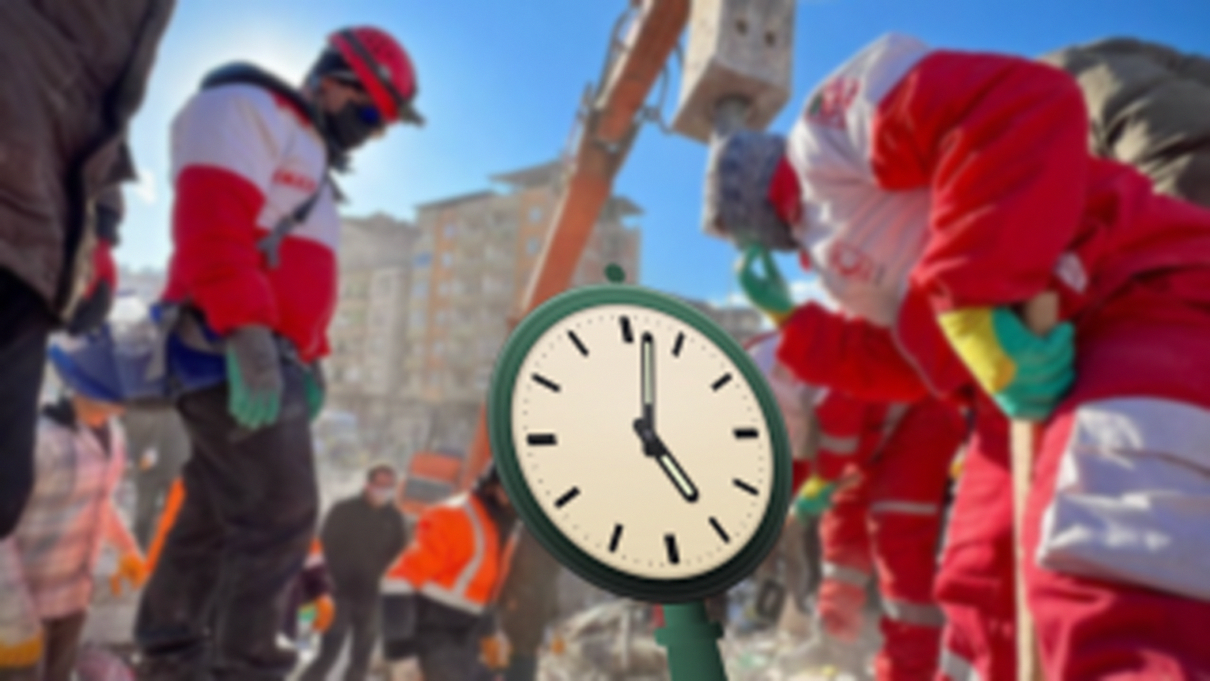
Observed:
{"hour": 5, "minute": 2}
